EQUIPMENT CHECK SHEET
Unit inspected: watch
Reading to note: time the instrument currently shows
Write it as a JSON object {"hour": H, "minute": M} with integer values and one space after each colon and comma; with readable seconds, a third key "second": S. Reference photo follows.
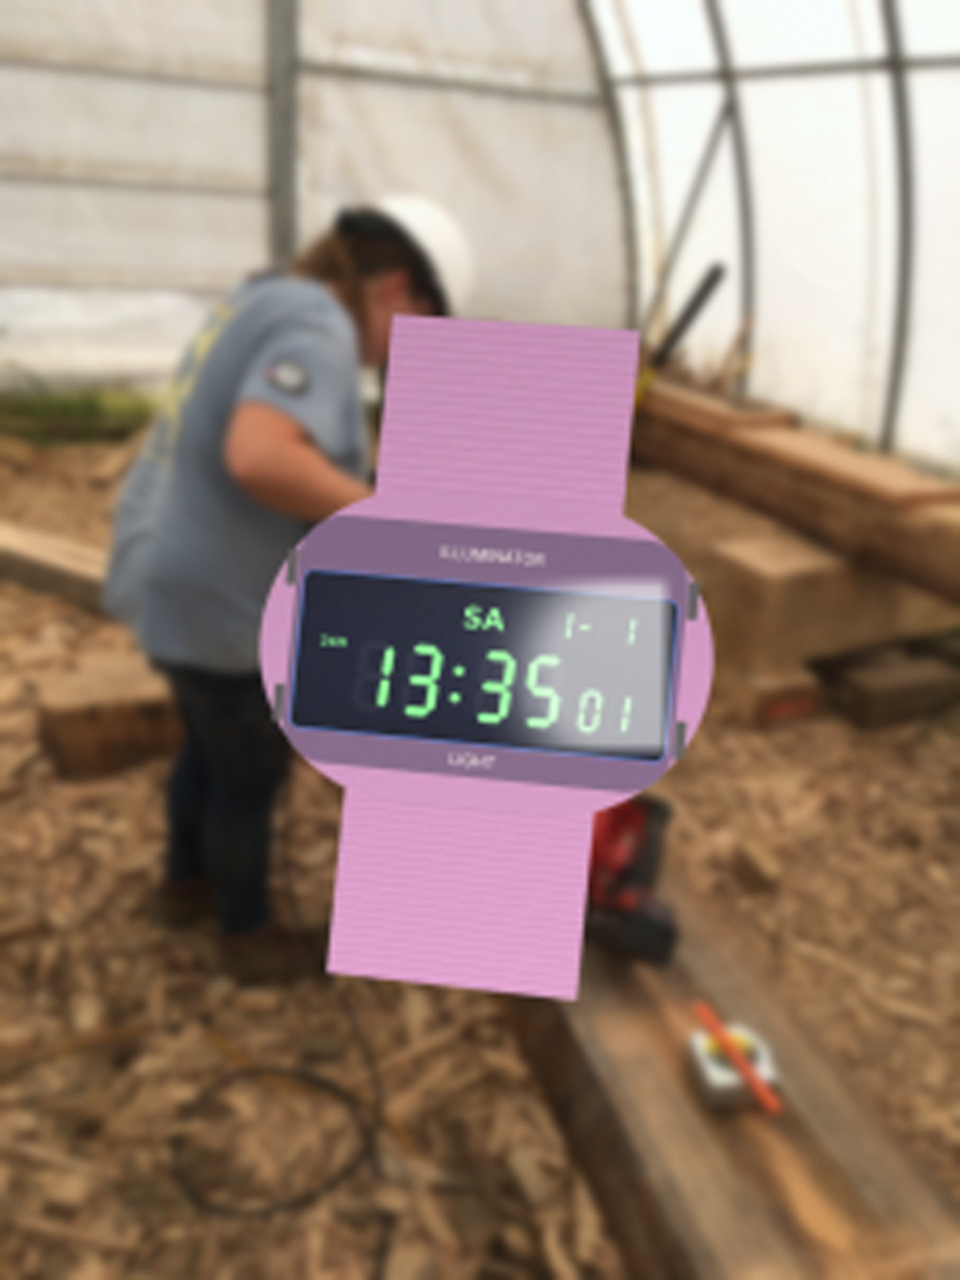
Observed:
{"hour": 13, "minute": 35, "second": 1}
